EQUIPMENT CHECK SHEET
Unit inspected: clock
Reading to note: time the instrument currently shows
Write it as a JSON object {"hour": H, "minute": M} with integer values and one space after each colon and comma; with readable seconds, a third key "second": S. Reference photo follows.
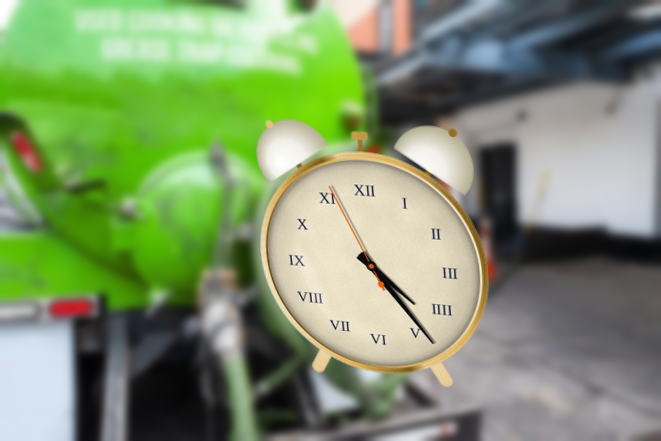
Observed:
{"hour": 4, "minute": 23, "second": 56}
